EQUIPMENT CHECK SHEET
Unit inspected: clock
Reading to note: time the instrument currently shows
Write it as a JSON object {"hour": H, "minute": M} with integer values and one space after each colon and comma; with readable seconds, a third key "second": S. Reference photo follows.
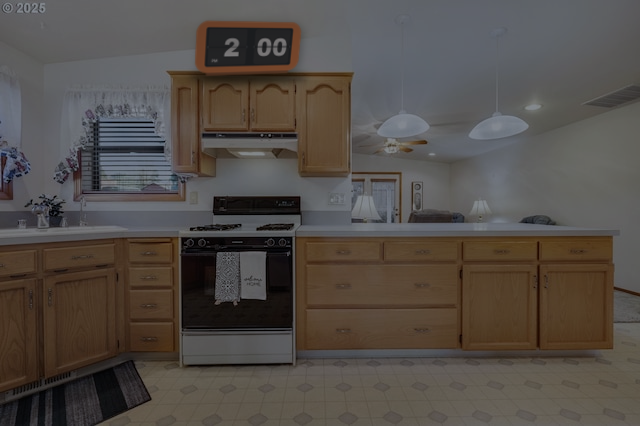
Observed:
{"hour": 2, "minute": 0}
